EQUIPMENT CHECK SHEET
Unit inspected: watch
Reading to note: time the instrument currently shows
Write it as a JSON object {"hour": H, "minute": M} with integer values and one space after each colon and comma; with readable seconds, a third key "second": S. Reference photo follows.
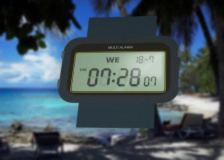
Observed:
{"hour": 7, "minute": 28, "second": 7}
